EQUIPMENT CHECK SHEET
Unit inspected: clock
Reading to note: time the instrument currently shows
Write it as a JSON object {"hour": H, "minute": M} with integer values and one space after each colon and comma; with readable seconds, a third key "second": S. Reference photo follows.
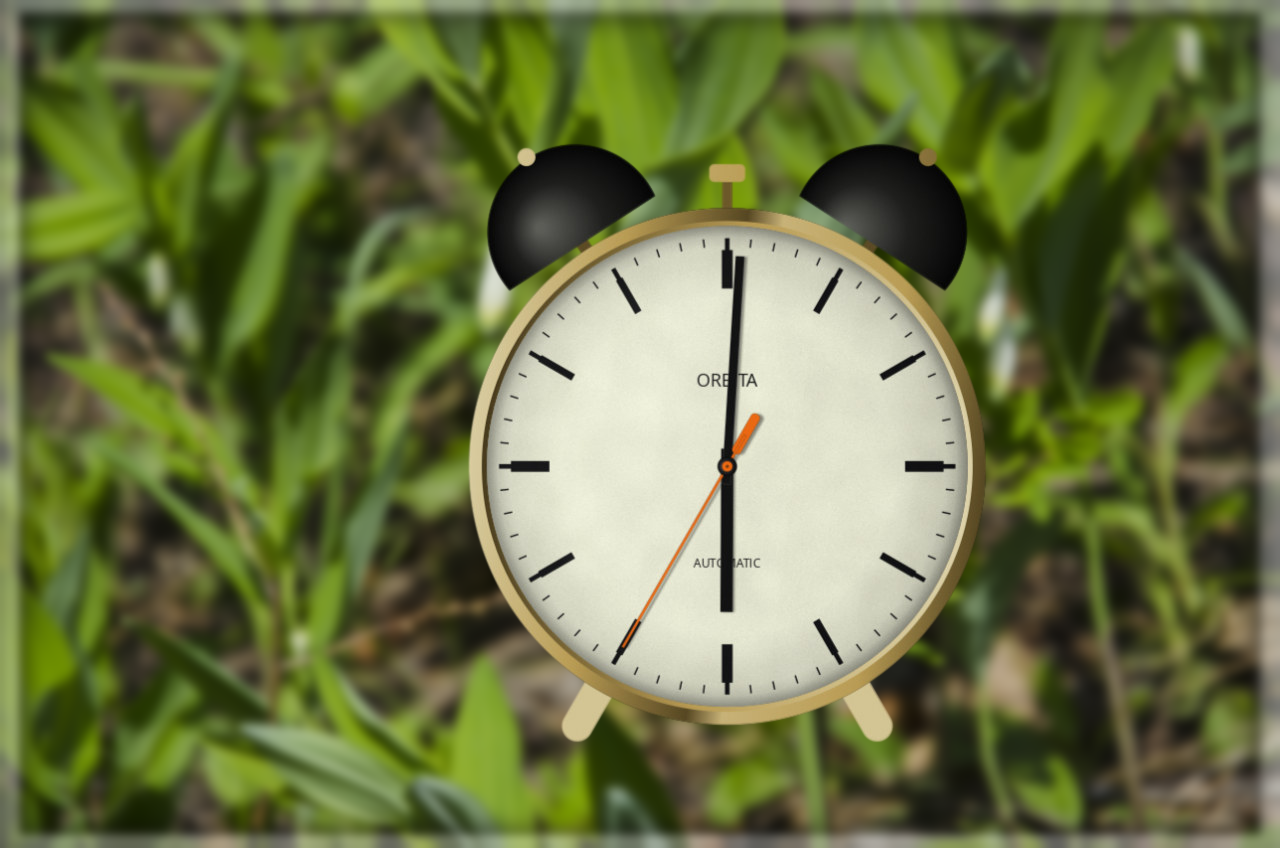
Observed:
{"hour": 6, "minute": 0, "second": 35}
